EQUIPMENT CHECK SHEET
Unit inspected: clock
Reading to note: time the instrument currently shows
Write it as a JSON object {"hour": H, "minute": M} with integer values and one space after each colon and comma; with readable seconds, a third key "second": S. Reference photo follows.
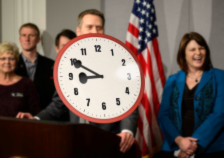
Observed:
{"hour": 8, "minute": 50}
